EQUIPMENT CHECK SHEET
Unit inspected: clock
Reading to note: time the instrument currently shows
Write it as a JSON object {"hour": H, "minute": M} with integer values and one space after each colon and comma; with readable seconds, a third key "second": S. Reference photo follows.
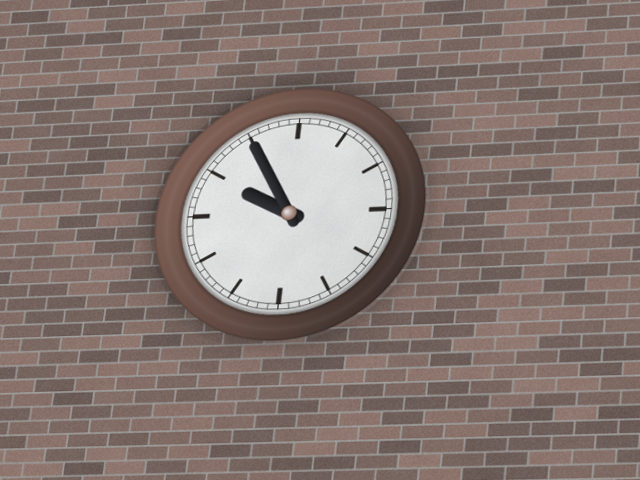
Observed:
{"hour": 9, "minute": 55}
